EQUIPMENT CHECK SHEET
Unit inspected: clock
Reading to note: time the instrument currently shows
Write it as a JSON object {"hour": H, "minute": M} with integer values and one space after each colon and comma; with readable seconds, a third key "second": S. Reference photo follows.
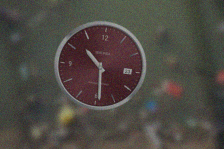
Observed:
{"hour": 10, "minute": 29}
